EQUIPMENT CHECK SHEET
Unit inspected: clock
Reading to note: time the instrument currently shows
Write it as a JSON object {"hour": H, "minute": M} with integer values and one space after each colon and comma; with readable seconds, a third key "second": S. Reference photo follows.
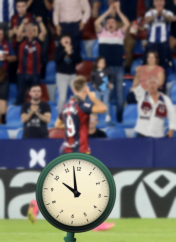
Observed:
{"hour": 9, "minute": 58}
